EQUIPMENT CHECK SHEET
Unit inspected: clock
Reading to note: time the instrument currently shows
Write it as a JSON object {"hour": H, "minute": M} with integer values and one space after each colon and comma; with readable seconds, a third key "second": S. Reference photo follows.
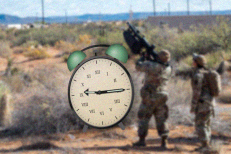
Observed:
{"hour": 9, "minute": 15}
